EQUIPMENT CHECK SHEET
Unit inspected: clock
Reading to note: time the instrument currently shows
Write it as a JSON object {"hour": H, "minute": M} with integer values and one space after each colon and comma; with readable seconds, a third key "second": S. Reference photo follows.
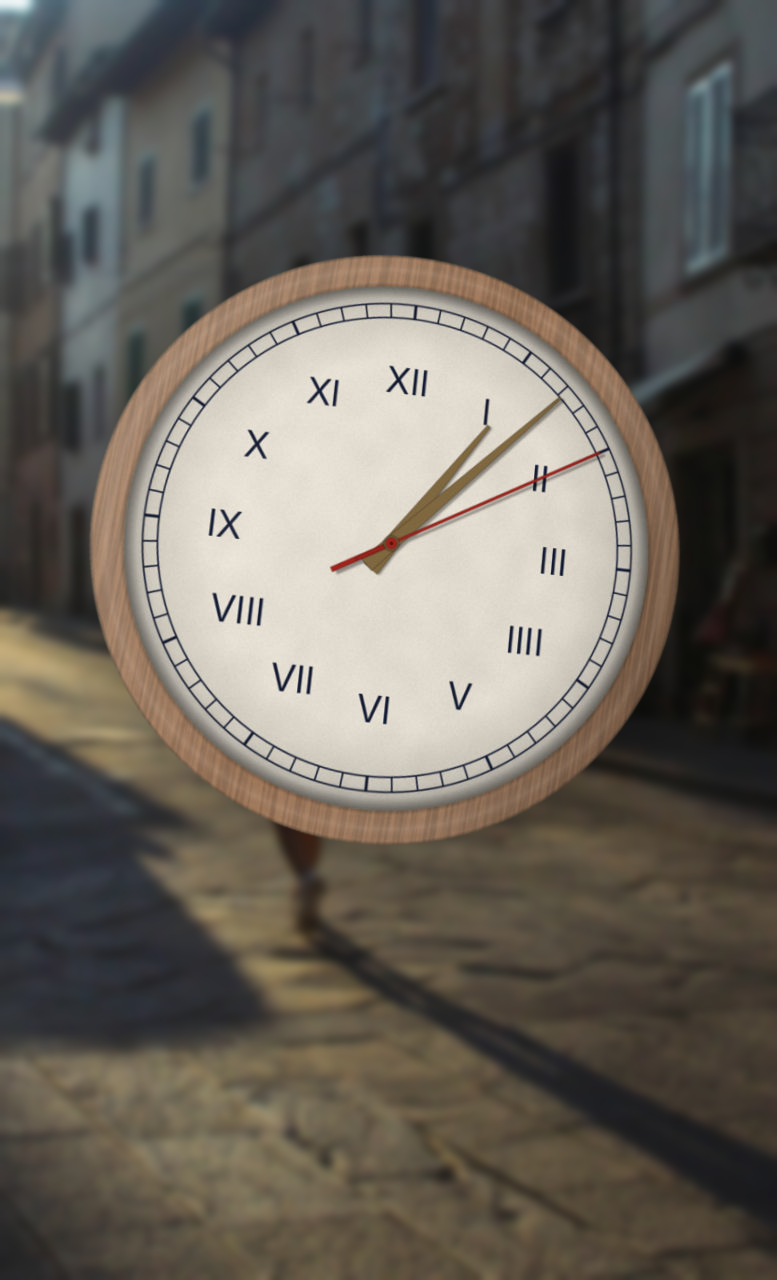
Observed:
{"hour": 1, "minute": 7, "second": 10}
